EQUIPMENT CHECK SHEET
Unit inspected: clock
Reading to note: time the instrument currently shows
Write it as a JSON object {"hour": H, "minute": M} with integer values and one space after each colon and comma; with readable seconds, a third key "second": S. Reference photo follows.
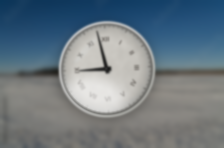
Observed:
{"hour": 8, "minute": 58}
